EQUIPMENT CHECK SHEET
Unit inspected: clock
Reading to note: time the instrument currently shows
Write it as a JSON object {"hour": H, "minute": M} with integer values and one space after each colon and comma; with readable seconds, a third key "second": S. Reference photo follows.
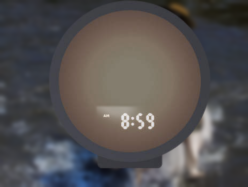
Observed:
{"hour": 8, "minute": 59}
